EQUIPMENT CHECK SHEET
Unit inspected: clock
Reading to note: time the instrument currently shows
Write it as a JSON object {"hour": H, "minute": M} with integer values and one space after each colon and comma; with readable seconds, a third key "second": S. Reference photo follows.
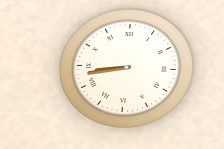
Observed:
{"hour": 8, "minute": 43}
